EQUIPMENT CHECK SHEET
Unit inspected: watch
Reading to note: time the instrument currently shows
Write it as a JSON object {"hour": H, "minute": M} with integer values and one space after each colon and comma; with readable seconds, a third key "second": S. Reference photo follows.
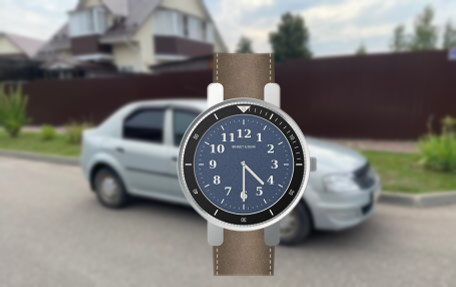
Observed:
{"hour": 4, "minute": 30}
